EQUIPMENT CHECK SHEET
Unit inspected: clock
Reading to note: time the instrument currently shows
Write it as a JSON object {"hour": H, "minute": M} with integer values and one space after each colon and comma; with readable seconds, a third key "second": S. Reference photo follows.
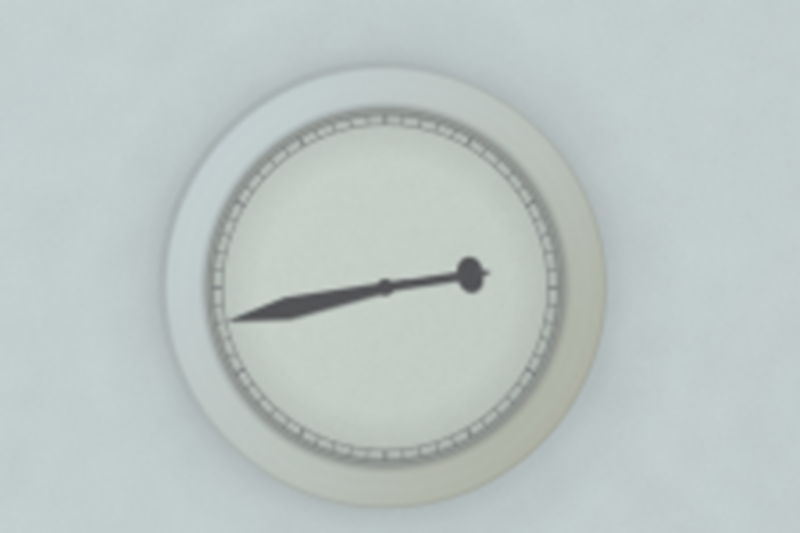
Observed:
{"hour": 2, "minute": 43}
